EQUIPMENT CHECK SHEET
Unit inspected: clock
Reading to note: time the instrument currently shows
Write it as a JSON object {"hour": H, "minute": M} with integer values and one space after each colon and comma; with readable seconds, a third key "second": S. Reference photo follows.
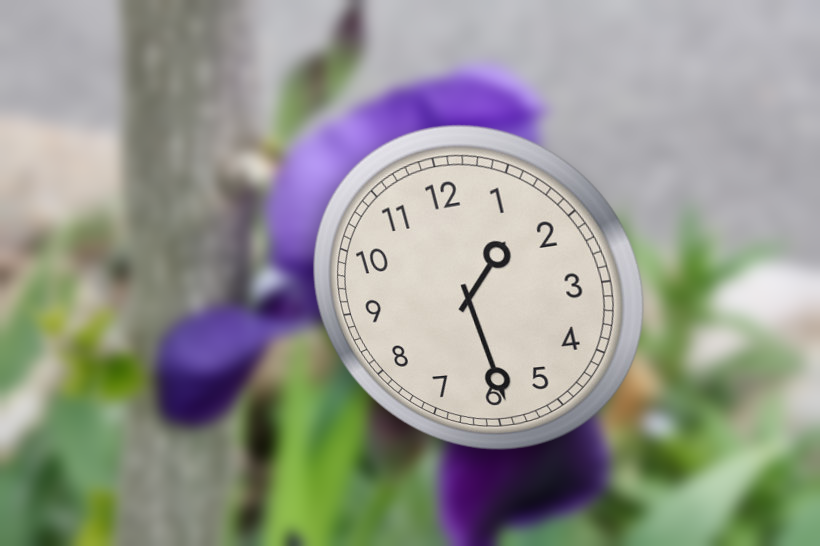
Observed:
{"hour": 1, "minute": 29}
